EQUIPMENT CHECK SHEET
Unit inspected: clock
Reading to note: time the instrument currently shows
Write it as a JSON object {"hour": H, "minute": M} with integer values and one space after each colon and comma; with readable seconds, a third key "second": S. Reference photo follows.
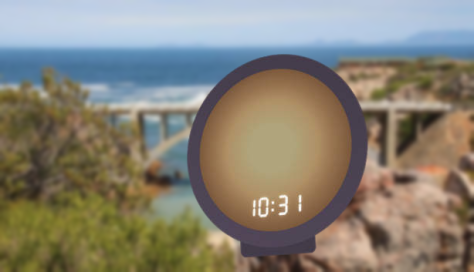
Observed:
{"hour": 10, "minute": 31}
